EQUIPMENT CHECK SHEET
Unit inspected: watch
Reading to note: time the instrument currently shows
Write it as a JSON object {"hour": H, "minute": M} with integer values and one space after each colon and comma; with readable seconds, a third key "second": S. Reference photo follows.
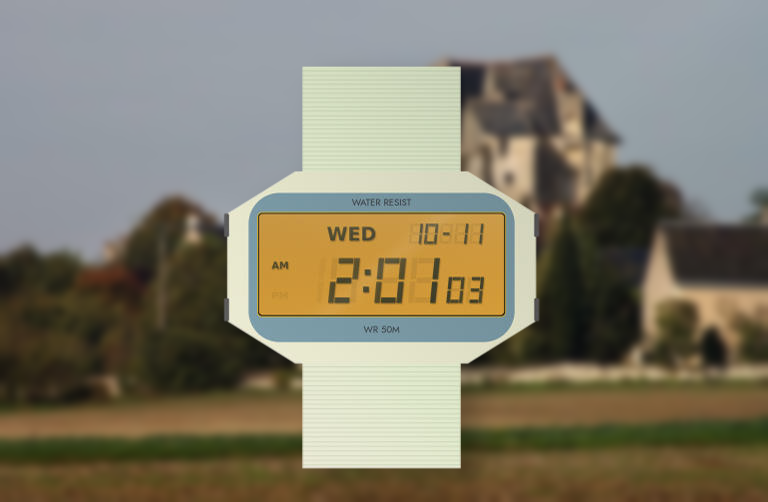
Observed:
{"hour": 2, "minute": 1, "second": 3}
